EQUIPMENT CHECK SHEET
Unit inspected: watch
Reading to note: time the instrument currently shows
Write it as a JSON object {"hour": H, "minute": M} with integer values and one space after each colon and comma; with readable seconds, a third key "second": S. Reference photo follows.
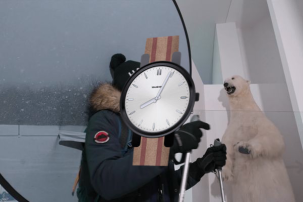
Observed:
{"hour": 8, "minute": 4}
